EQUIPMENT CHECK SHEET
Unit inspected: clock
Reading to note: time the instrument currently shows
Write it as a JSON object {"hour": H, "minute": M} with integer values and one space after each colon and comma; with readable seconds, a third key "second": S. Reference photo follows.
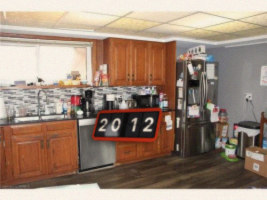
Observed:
{"hour": 20, "minute": 12}
